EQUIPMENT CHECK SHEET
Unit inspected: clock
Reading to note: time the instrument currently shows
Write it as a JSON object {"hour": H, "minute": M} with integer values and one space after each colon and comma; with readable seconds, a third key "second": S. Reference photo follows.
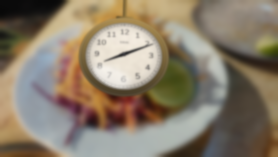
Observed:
{"hour": 8, "minute": 11}
